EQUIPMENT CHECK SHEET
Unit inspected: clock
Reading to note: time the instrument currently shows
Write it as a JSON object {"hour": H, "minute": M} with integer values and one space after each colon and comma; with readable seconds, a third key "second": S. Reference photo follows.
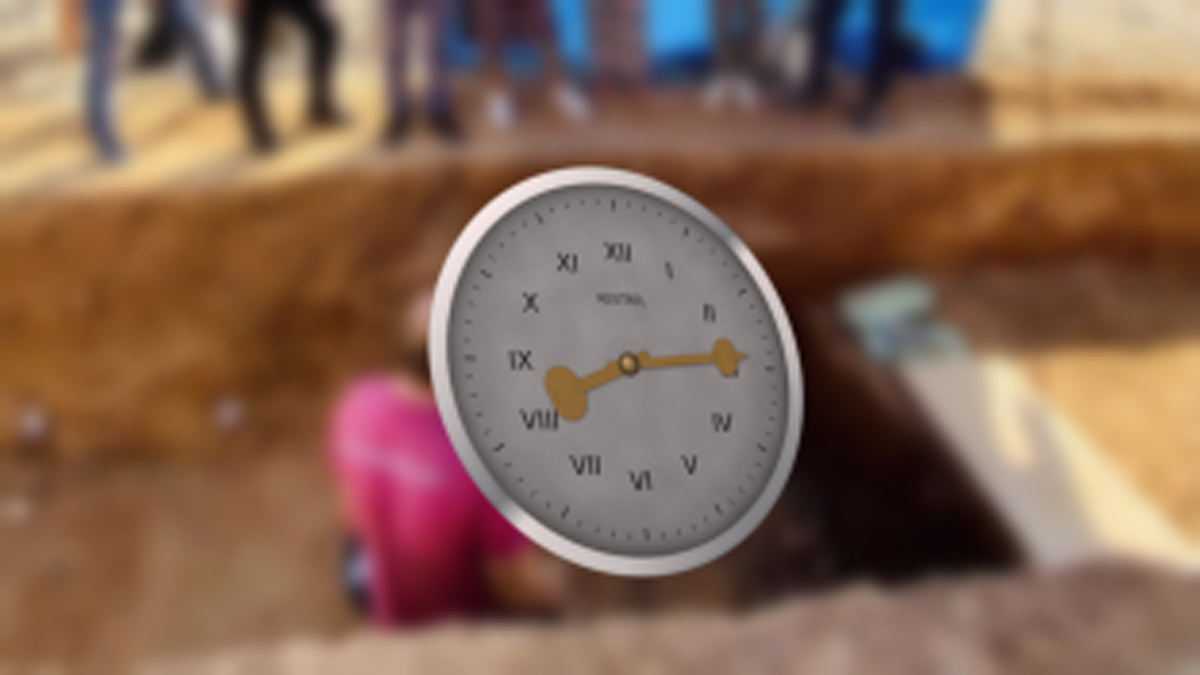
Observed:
{"hour": 8, "minute": 14}
